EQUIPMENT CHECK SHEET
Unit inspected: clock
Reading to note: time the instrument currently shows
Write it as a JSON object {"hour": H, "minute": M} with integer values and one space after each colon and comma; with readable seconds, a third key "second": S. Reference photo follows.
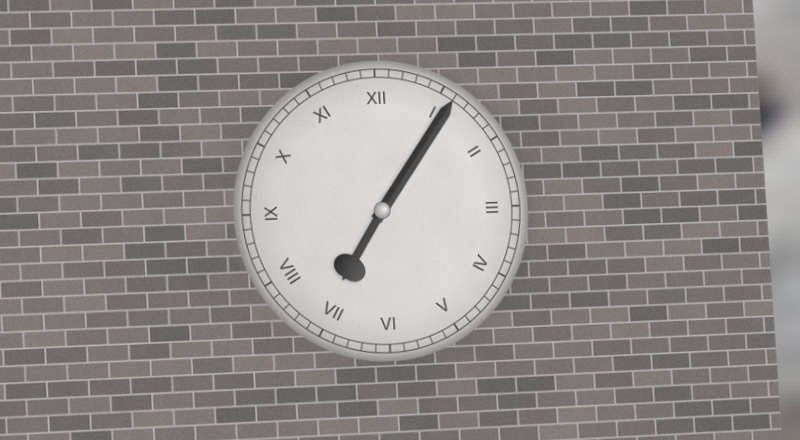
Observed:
{"hour": 7, "minute": 6}
